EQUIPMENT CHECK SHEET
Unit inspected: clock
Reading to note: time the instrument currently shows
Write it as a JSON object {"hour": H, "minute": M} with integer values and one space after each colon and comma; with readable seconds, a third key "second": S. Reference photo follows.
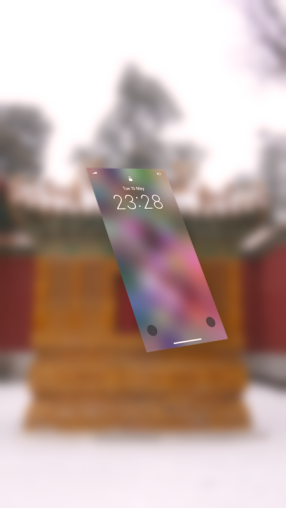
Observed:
{"hour": 23, "minute": 28}
